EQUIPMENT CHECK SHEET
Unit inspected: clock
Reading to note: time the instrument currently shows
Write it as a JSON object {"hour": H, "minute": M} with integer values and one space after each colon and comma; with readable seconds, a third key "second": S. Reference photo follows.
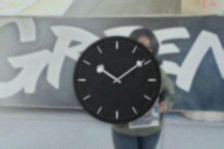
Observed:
{"hour": 10, "minute": 9}
